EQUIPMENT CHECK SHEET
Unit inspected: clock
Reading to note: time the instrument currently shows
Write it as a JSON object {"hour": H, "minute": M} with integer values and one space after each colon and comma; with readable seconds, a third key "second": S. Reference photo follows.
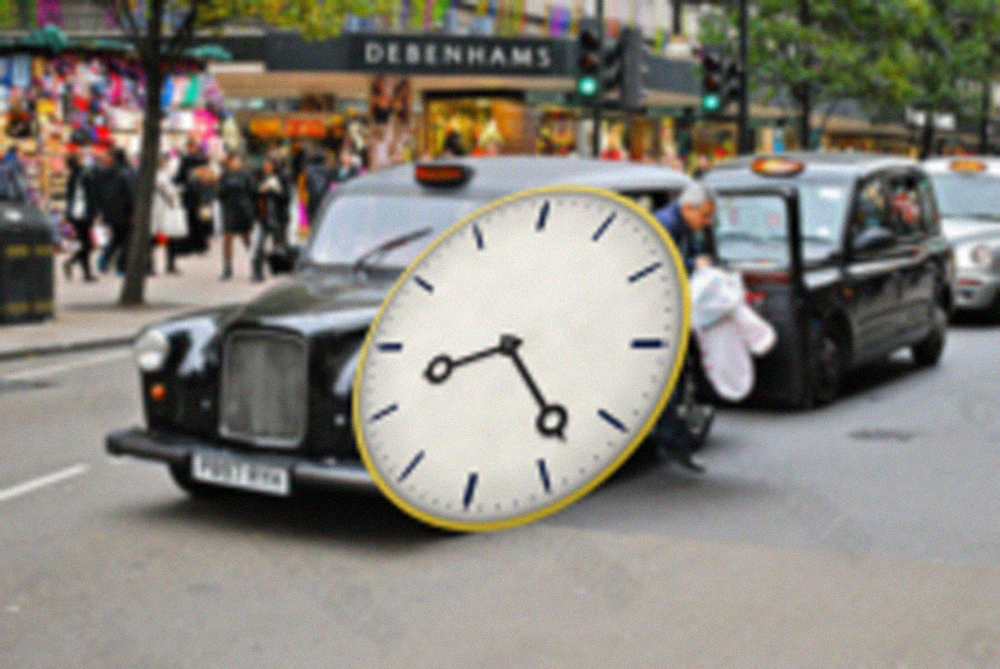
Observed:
{"hour": 8, "minute": 23}
